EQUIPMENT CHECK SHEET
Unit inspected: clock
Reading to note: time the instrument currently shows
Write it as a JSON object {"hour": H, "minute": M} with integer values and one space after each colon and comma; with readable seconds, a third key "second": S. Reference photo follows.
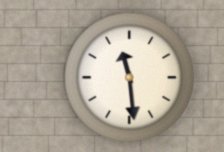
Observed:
{"hour": 11, "minute": 29}
